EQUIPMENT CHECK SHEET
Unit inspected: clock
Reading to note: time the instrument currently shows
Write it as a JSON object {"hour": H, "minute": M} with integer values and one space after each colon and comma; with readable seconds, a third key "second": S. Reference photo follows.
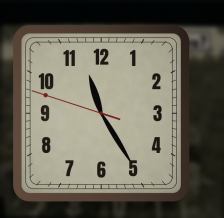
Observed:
{"hour": 11, "minute": 24, "second": 48}
